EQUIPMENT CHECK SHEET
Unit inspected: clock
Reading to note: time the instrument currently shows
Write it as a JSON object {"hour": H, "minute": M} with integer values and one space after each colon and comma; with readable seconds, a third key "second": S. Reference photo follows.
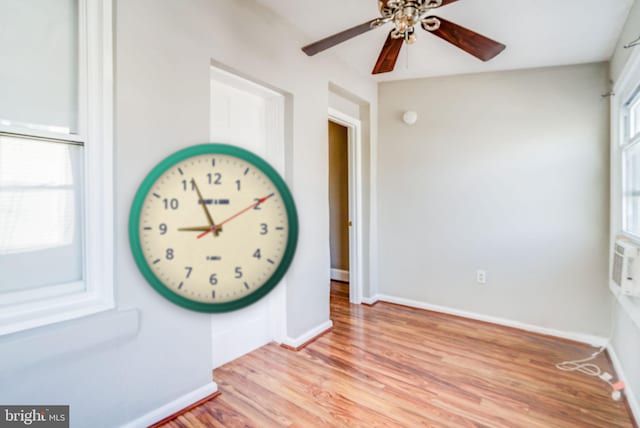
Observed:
{"hour": 8, "minute": 56, "second": 10}
